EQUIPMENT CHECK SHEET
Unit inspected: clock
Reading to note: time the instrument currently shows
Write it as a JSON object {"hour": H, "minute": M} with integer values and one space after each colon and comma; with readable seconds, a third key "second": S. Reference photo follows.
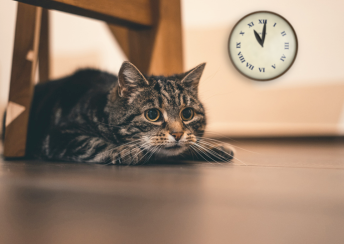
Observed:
{"hour": 11, "minute": 1}
